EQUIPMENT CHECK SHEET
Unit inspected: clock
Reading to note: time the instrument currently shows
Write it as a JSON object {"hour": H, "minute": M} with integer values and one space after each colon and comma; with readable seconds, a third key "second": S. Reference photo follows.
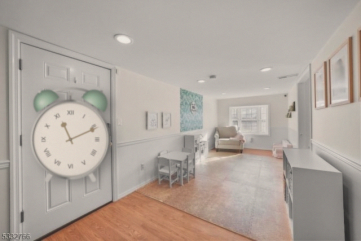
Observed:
{"hour": 11, "minute": 11}
